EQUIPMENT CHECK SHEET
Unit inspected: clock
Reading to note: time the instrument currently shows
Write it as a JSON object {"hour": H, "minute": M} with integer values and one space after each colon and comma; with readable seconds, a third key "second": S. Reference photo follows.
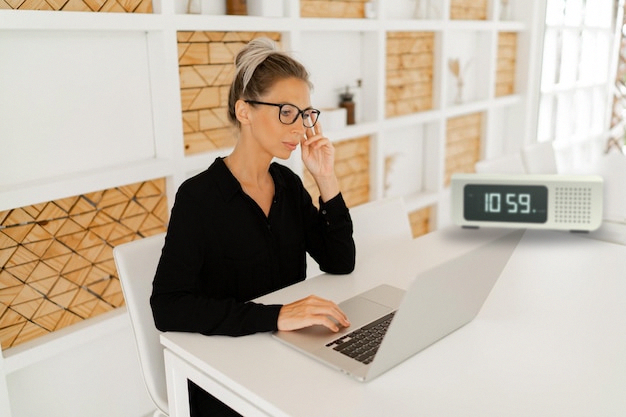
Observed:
{"hour": 10, "minute": 59}
